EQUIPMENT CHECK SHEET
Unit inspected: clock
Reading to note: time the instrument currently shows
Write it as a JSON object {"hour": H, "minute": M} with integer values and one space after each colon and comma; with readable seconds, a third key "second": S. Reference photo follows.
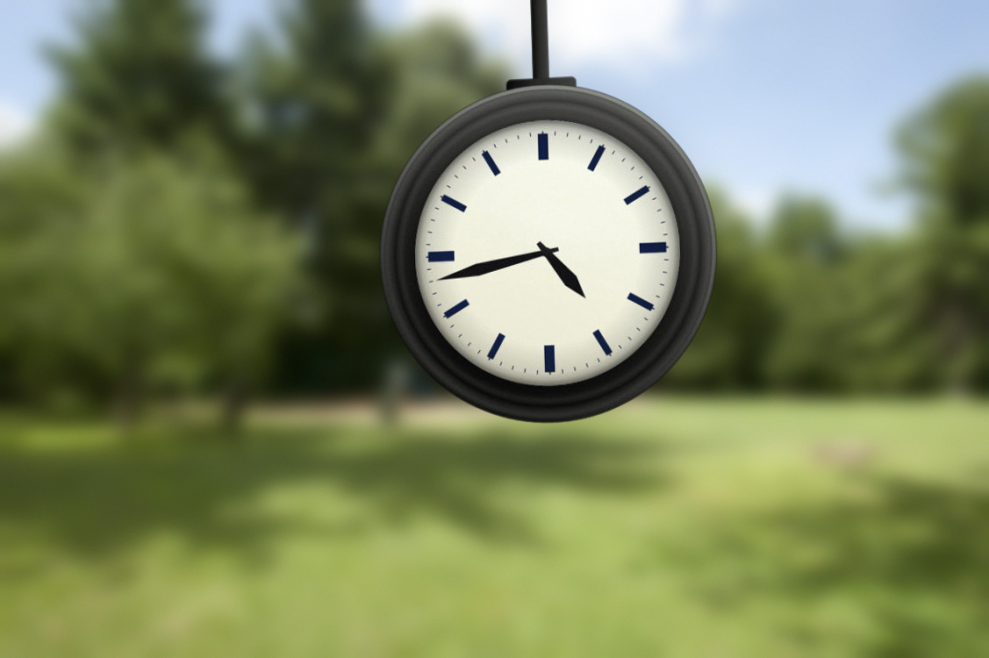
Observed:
{"hour": 4, "minute": 43}
